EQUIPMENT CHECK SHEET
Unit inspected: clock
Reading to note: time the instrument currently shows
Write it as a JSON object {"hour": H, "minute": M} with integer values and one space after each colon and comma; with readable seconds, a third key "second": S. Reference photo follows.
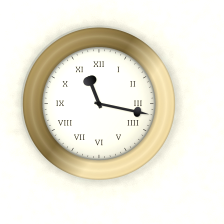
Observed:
{"hour": 11, "minute": 17}
